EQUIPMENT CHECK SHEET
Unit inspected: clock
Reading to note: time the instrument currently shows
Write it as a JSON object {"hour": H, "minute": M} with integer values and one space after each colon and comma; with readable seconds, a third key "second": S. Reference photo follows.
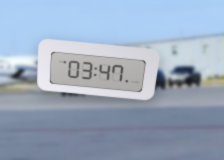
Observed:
{"hour": 3, "minute": 47}
